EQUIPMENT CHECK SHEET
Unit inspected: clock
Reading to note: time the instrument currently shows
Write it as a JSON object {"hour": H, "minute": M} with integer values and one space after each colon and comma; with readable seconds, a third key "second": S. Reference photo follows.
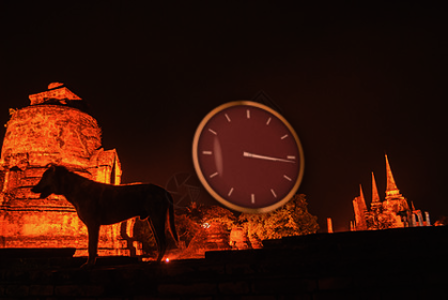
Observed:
{"hour": 3, "minute": 16}
